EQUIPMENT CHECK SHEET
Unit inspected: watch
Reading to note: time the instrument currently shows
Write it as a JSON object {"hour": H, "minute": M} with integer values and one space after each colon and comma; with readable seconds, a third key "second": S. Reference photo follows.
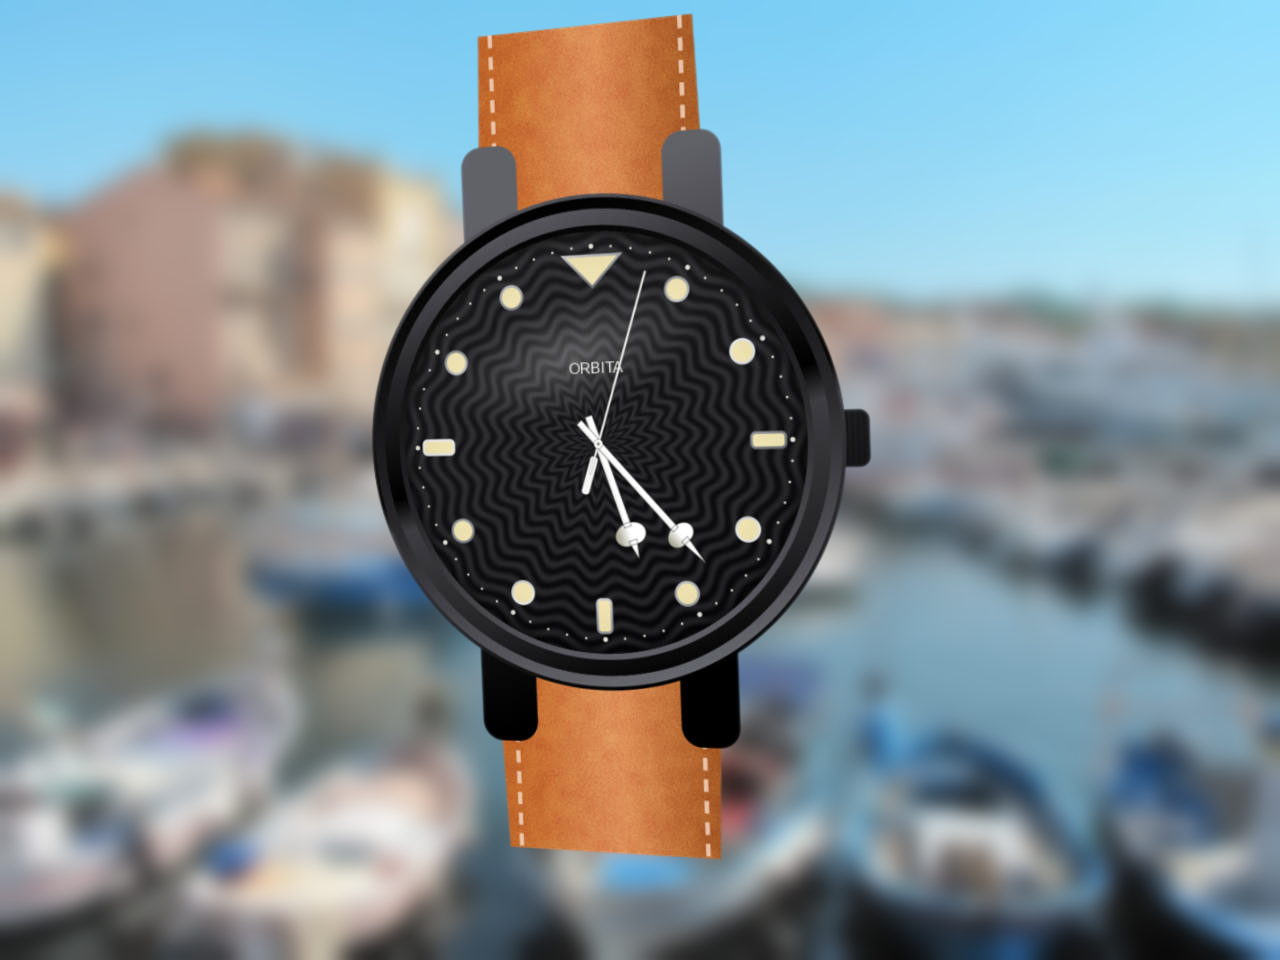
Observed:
{"hour": 5, "minute": 23, "second": 3}
